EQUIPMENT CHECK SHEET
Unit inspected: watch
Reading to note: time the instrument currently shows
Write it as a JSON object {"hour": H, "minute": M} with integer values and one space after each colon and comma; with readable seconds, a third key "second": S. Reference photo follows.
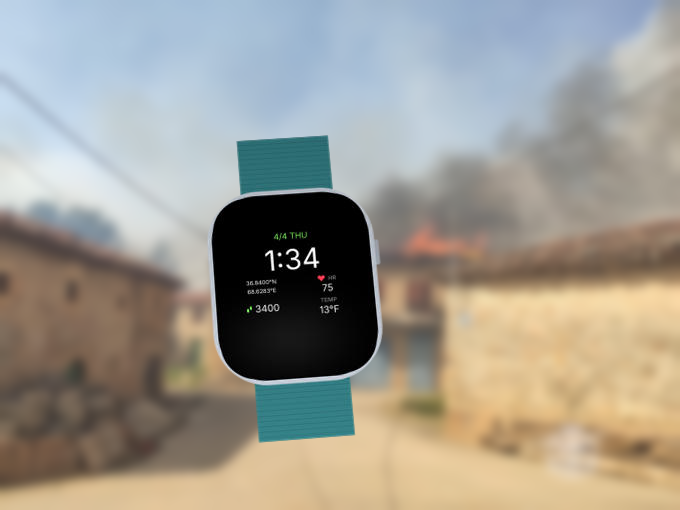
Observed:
{"hour": 1, "minute": 34}
